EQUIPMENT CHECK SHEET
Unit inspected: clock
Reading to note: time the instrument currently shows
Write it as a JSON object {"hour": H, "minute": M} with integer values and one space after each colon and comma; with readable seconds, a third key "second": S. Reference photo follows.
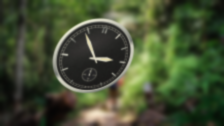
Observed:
{"hour": 2, "minute": 54}
